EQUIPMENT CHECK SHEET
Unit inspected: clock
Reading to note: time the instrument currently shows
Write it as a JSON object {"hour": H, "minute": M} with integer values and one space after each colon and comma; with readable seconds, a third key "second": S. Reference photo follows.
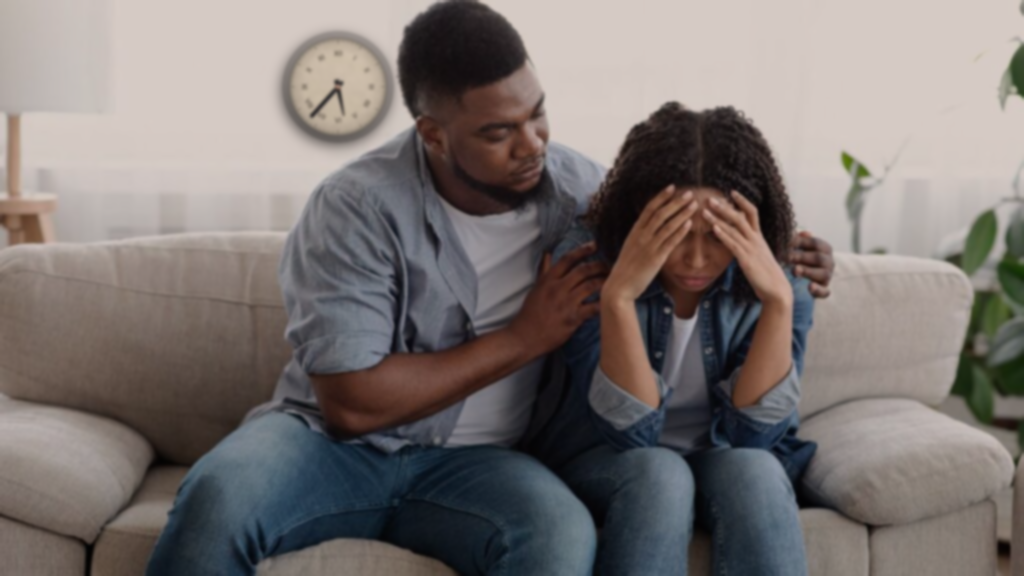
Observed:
{"hour": 5, "minute": 37}
